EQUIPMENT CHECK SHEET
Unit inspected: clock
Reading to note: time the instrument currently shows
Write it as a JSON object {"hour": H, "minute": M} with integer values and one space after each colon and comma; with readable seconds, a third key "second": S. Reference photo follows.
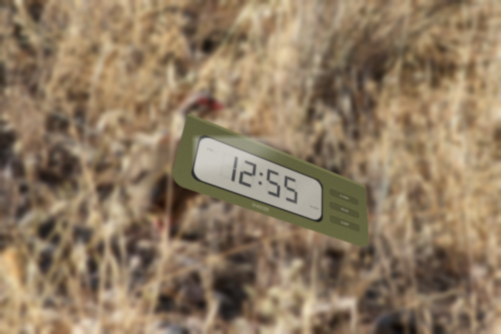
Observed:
{"hour": 12, "minute": 55}
